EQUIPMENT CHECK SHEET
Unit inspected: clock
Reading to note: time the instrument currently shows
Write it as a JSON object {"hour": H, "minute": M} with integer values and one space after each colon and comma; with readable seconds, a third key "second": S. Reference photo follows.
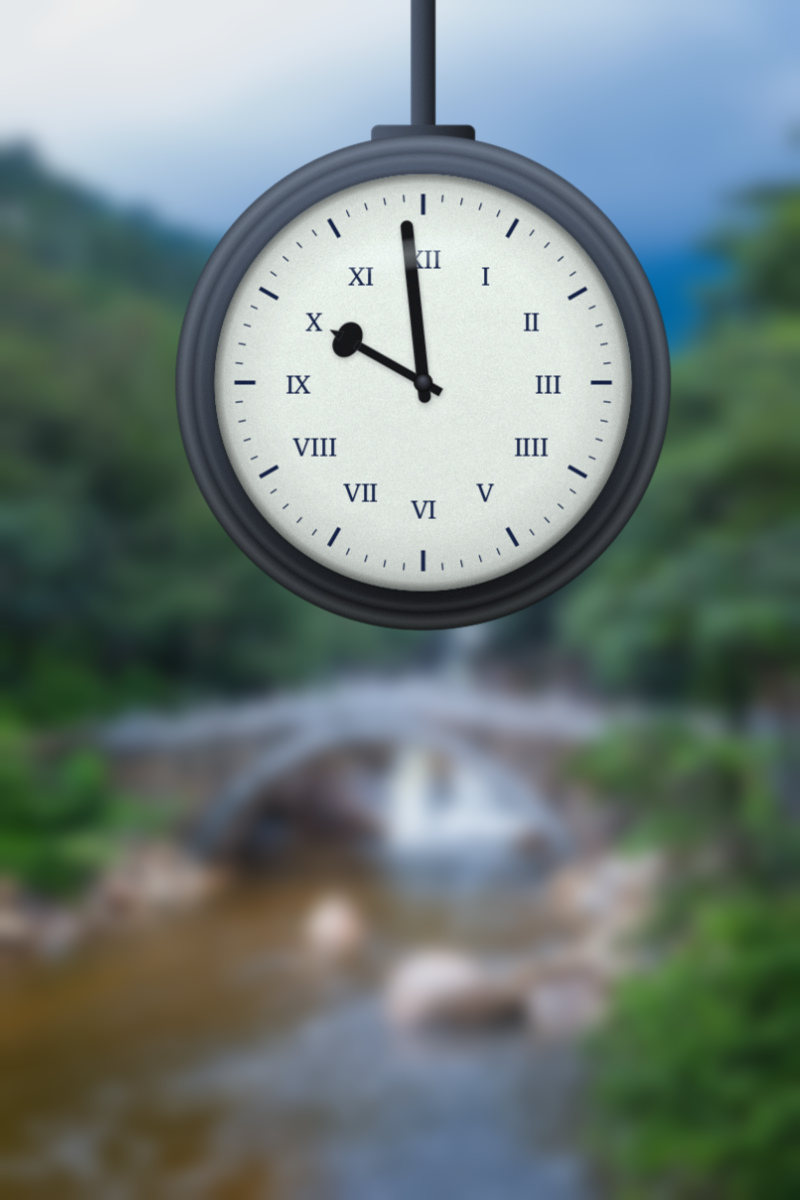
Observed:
{"hour": 9, "minute": 59}
